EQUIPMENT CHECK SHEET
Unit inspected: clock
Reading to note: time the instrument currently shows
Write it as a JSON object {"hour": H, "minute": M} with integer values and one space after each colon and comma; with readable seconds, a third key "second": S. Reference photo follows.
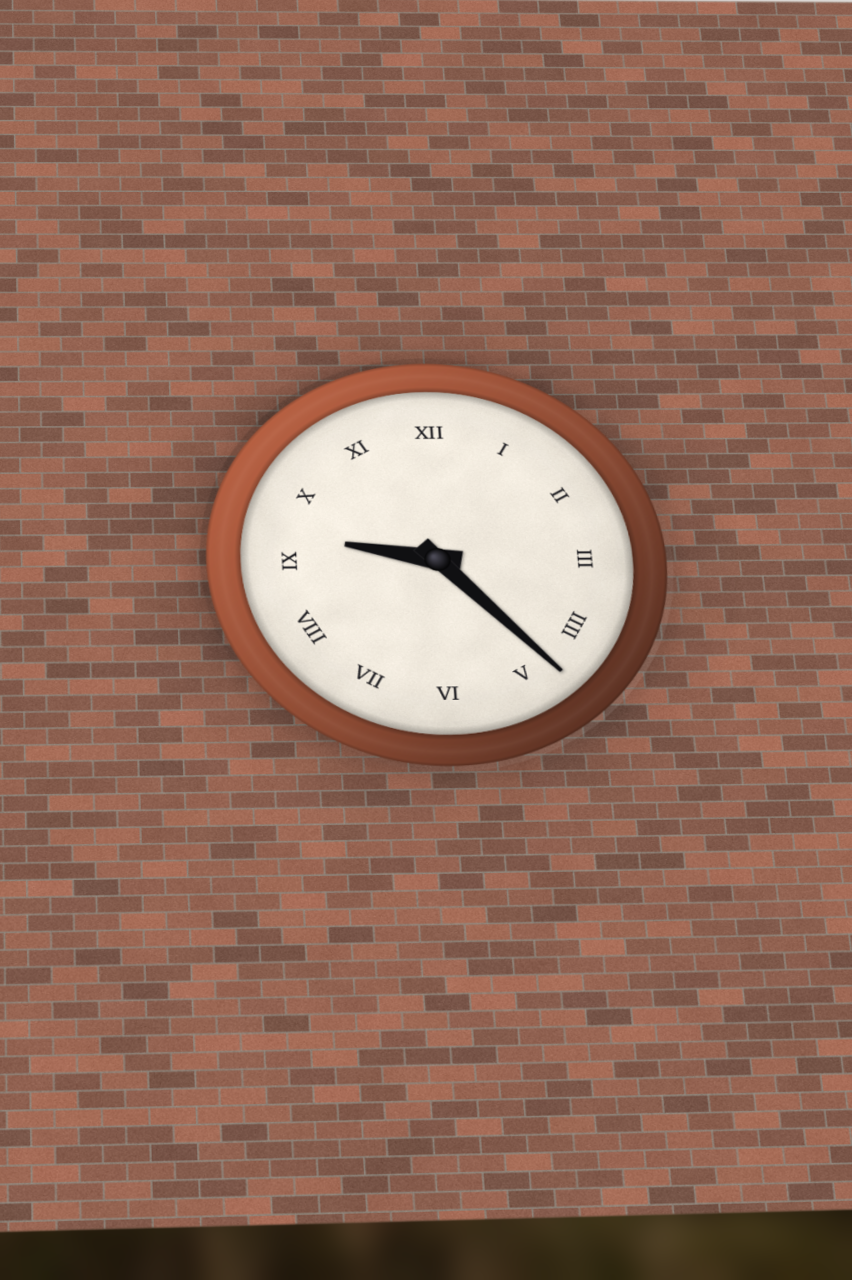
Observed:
{"hour": 9, "minute": 23}
